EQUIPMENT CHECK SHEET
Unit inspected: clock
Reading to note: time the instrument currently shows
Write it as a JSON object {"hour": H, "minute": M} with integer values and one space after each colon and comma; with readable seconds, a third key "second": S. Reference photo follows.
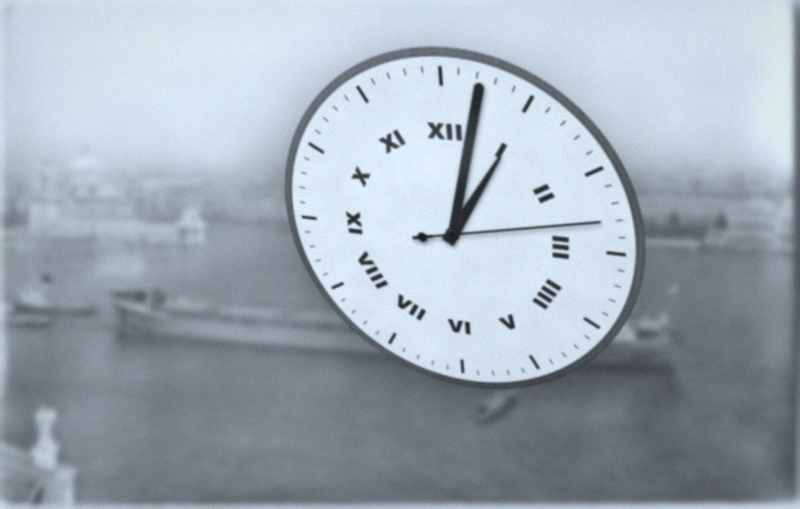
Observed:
{"hour": 1, "minute": 2, "second": 13}
